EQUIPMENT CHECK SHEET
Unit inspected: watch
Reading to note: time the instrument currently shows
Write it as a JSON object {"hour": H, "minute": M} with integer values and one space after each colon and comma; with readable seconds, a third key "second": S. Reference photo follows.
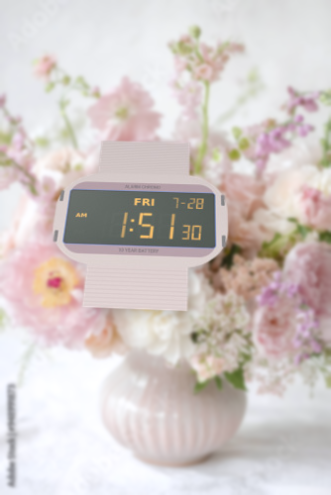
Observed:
{"hour": 1, "minute": 51, "second": 30}
